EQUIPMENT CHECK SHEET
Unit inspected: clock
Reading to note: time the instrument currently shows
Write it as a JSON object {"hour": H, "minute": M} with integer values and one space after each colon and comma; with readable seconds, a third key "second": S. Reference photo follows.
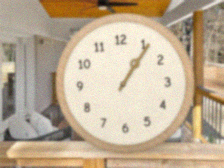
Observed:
{"hour": 1, "minute": 6}
